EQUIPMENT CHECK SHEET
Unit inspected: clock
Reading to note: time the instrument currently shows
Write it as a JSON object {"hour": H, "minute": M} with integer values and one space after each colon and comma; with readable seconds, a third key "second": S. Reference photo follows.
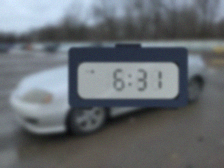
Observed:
{"hour": 6, "minute": 31}
